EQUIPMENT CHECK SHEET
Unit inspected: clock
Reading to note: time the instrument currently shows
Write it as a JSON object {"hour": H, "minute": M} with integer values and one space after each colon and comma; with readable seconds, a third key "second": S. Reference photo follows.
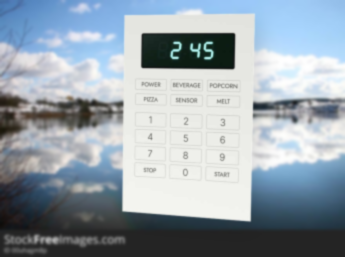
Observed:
{"hour": 2, "minute": 45}
